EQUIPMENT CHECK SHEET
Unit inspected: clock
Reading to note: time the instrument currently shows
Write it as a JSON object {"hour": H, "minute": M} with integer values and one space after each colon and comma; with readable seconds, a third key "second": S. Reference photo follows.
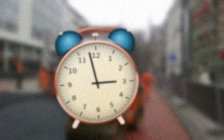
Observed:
{"hour": 2, "minute": 58}
